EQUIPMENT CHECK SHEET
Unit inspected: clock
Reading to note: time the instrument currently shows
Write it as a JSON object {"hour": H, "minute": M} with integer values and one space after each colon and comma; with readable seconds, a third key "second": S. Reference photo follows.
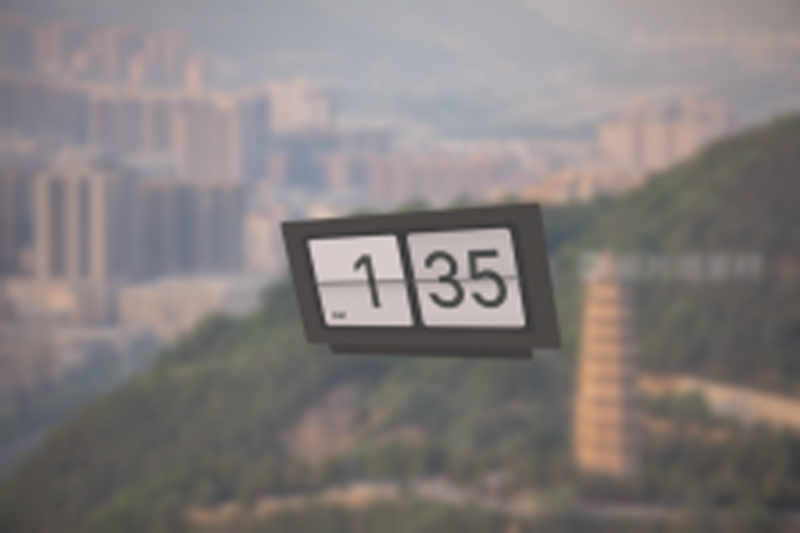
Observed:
{"hour": 1, "minute": 35}
